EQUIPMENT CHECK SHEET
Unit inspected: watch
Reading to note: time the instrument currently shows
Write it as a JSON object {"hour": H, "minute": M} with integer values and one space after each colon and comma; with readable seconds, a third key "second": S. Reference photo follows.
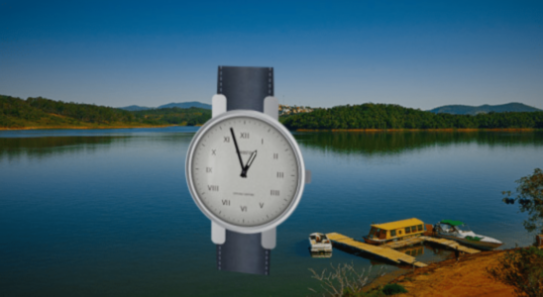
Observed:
{"hour": 12, "minute": 57}
